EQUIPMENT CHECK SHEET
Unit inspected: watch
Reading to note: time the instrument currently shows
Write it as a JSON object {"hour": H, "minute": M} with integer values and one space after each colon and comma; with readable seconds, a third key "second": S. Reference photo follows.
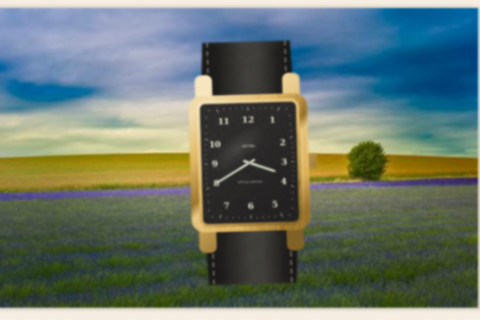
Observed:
{"hour": 3, "minute": 40}
